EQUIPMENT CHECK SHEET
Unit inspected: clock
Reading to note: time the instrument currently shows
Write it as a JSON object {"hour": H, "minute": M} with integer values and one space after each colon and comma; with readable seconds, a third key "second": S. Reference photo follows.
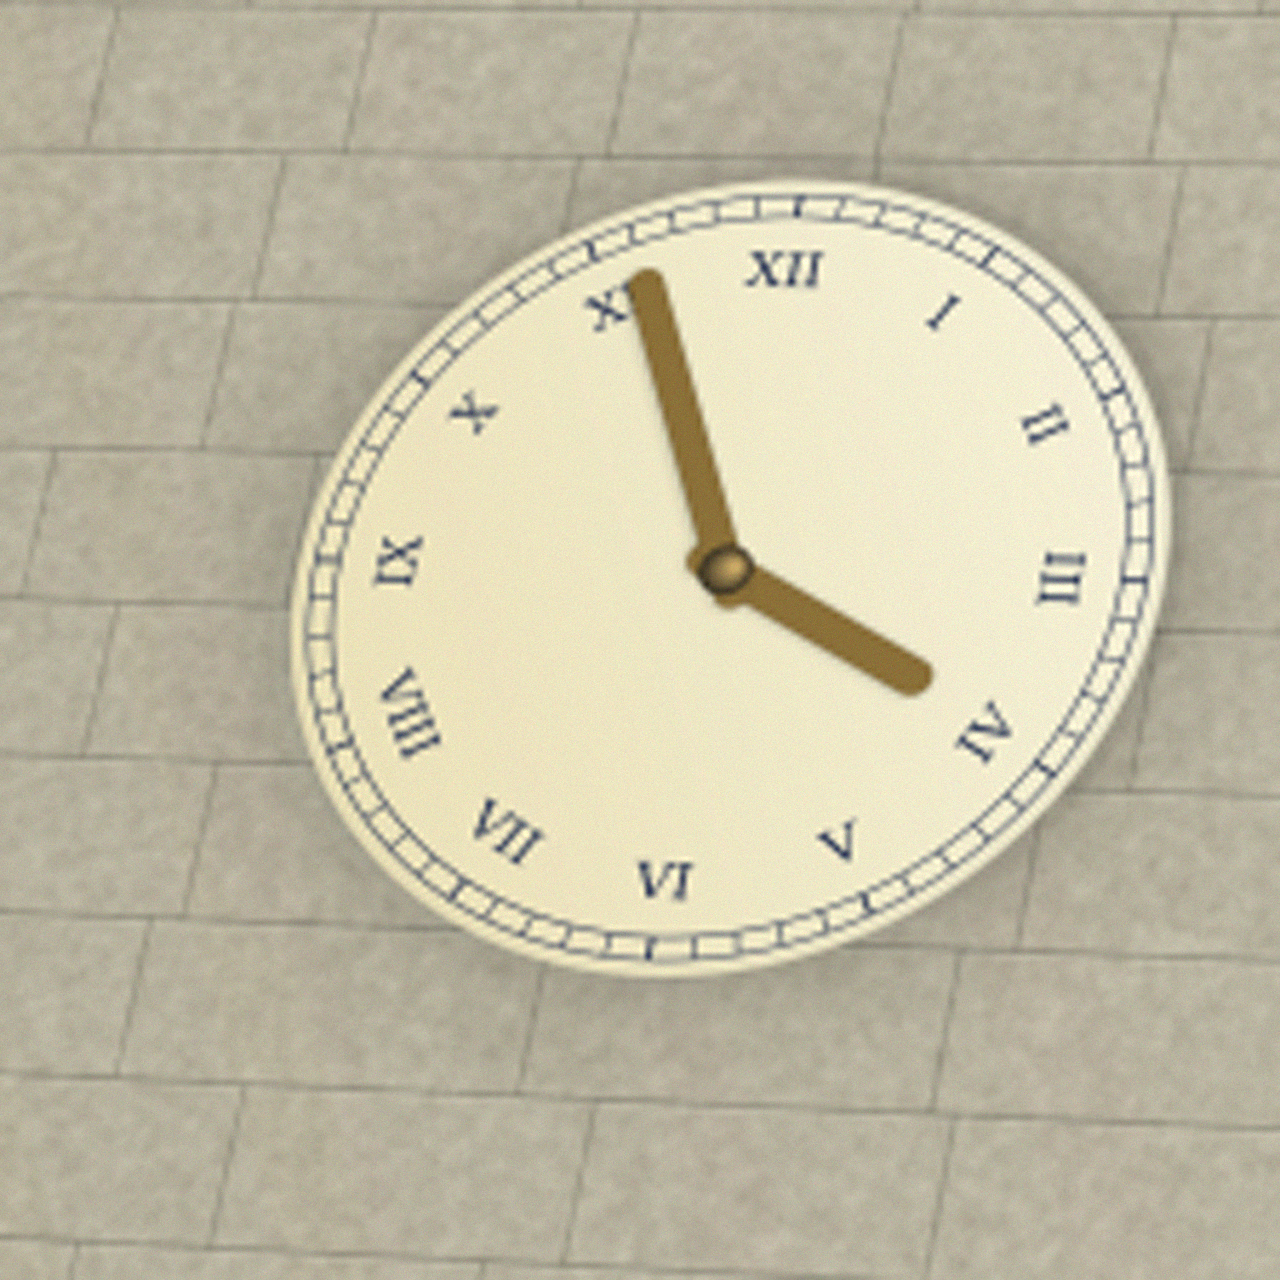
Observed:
{"hour": 3, "minute": 56}
